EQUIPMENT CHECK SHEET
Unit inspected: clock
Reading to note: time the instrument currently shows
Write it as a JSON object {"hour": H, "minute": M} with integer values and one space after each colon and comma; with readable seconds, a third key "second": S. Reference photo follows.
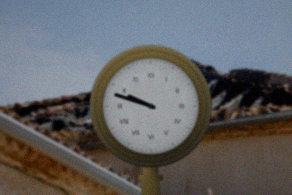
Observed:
{"hour": 9, "minute": 48}
